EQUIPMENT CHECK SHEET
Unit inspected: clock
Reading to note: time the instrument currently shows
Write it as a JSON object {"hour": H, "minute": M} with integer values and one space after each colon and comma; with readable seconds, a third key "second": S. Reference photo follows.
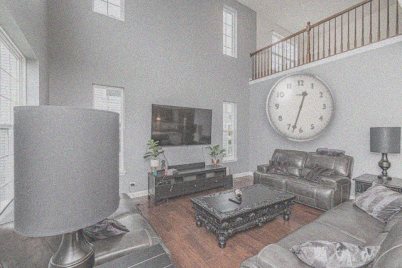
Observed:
{"hour": 12, "minute": 33}
